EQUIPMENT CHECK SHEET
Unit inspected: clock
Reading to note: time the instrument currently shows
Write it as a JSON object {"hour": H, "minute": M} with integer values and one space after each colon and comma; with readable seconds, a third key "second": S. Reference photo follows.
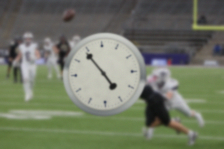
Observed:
{"hour": 4, "minute": 54}
